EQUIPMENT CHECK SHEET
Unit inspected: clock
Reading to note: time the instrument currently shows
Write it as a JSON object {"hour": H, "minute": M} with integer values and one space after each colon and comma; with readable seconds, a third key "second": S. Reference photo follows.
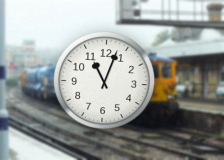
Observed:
{"hour": 11, "minute": 3}
